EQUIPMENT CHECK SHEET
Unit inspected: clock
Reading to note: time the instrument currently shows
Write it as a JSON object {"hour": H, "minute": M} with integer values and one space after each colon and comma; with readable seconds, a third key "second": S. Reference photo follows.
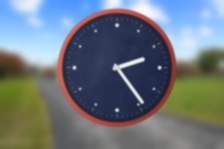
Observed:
{"hour": 2, "minute": 24}
